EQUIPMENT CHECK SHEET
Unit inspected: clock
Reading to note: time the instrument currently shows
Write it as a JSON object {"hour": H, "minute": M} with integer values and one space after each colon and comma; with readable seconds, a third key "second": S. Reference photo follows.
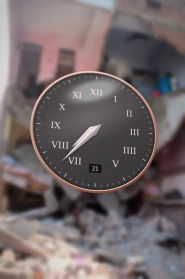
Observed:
{"hour": 7, "minute": 37}
